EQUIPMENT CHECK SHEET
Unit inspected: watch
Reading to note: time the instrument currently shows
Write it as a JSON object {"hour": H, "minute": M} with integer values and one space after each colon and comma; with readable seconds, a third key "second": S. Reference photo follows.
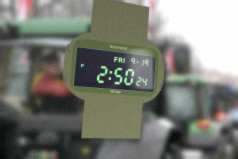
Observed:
{"hour": 2, "minute": 50, "second": 24}
